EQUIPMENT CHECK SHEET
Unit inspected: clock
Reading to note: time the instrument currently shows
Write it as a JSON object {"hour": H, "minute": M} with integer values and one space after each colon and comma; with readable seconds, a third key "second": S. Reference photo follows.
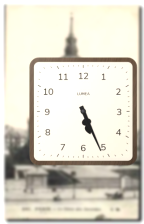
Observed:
{"hour": 5, "minute": 26}
